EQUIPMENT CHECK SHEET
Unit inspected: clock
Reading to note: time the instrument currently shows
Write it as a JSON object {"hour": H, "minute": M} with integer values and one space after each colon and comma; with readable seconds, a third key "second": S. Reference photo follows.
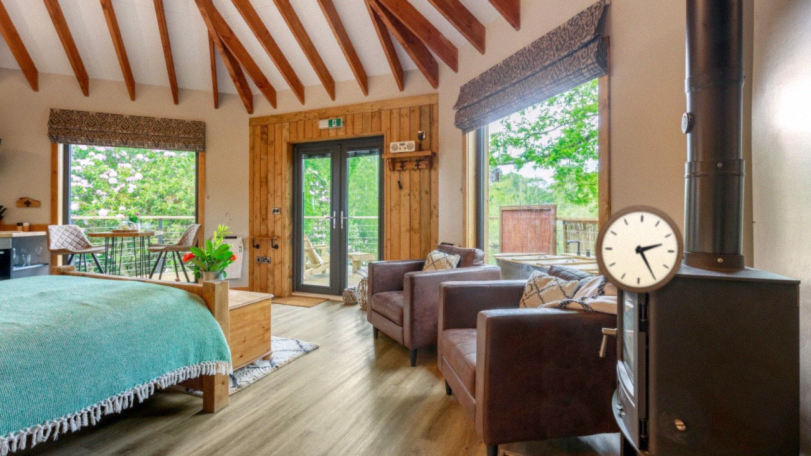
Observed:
{"hour": 2, "minute": 25}
